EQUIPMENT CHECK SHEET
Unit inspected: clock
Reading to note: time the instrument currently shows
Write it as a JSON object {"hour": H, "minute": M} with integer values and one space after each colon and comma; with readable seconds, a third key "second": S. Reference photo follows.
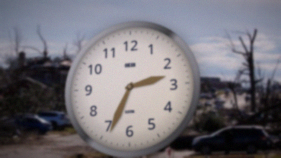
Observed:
{"hour": 2, "minute": 34}
